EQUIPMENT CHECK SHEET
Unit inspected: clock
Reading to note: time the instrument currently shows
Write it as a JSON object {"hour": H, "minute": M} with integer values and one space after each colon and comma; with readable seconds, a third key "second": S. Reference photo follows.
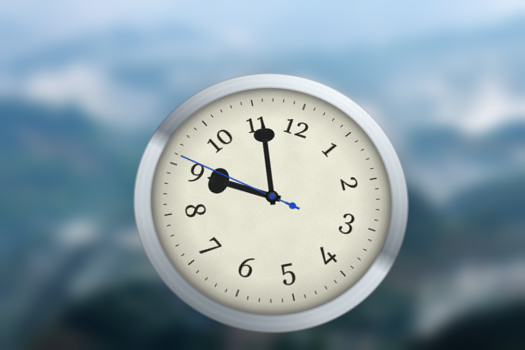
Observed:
{"hour": 8, "minute": 55, "second": 46}
